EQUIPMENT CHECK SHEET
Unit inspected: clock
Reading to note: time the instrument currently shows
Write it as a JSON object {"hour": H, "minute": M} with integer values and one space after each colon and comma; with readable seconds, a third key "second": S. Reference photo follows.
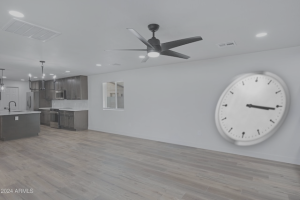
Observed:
{"hour": 3, "minute": 16}
